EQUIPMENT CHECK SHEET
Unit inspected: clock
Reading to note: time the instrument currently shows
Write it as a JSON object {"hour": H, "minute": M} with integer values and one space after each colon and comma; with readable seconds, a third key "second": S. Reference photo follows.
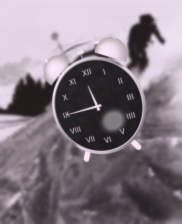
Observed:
{"hour": 11, "minute": 45}
